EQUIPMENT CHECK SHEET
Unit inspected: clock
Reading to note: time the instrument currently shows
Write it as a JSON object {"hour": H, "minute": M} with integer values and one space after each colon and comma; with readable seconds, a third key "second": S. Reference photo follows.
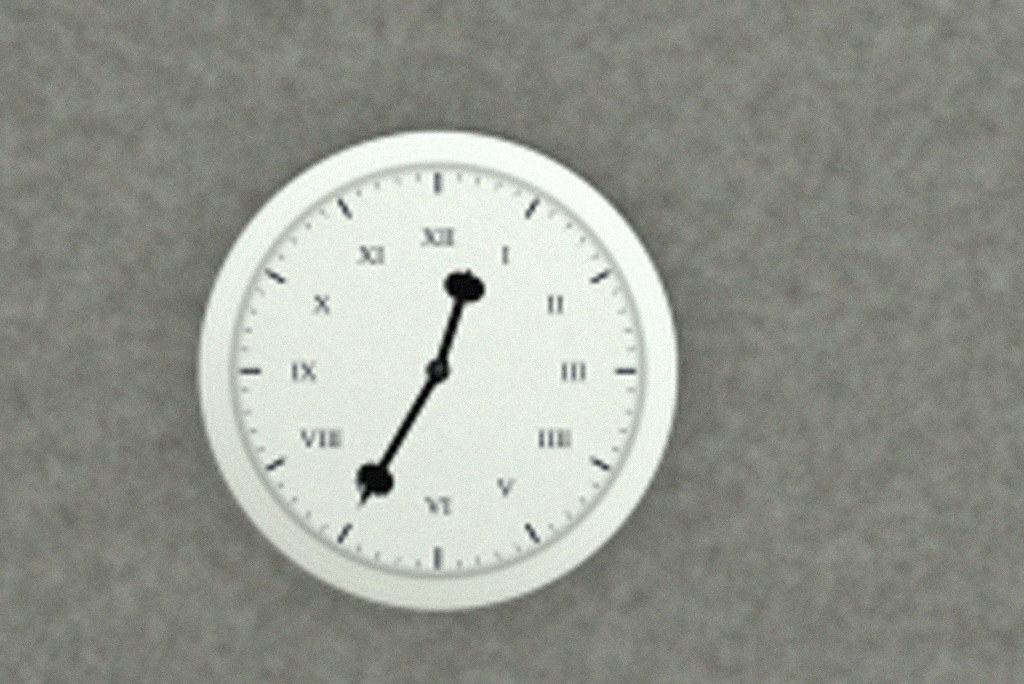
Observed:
{"hour": 12, "minute": 35}
